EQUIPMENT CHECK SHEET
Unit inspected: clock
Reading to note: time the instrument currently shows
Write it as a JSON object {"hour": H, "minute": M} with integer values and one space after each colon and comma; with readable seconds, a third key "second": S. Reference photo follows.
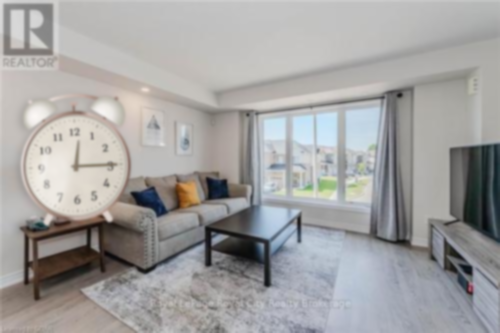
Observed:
{"hour": 12, "minute": 15}
